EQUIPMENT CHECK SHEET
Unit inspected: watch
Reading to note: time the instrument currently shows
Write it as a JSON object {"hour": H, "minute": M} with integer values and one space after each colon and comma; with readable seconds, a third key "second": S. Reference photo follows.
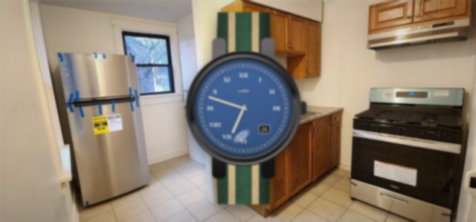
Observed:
{"hour": 6, "minute": 48}
